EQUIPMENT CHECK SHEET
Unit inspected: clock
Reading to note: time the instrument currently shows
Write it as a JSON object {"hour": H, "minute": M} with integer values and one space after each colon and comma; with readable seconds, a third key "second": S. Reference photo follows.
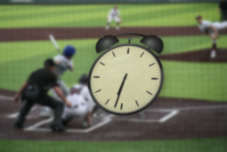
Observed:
{"hour": 6, "minute": 32}
